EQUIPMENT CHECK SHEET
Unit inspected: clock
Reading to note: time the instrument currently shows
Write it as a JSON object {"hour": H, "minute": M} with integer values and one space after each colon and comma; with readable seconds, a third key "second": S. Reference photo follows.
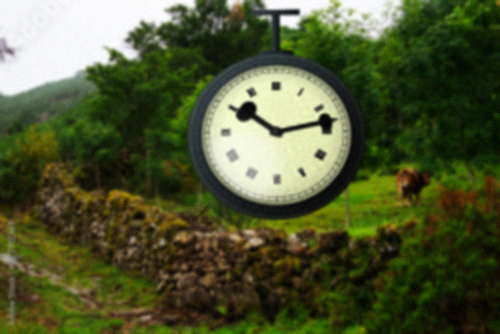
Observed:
{"hour": 10, "minute": 13}
